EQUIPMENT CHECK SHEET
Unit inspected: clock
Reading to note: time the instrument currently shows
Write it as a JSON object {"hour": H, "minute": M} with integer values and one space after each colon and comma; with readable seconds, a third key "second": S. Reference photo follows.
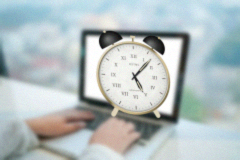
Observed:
{"hour": 5, "minute": 7}
